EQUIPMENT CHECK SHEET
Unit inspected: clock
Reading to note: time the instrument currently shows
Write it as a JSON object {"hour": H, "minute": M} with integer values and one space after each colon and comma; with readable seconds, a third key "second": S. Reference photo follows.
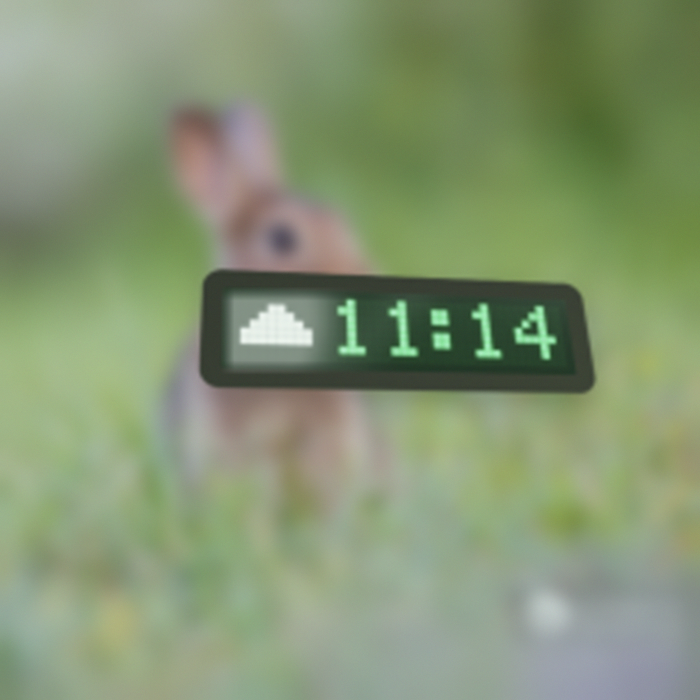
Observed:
{"hour": 11, "minute": 14}
